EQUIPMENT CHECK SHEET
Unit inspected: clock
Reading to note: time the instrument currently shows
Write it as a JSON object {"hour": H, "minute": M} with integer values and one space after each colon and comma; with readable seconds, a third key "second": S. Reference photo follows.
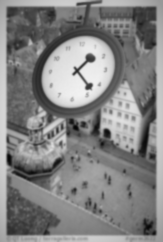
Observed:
{"hour": 1, "minute": 23}
